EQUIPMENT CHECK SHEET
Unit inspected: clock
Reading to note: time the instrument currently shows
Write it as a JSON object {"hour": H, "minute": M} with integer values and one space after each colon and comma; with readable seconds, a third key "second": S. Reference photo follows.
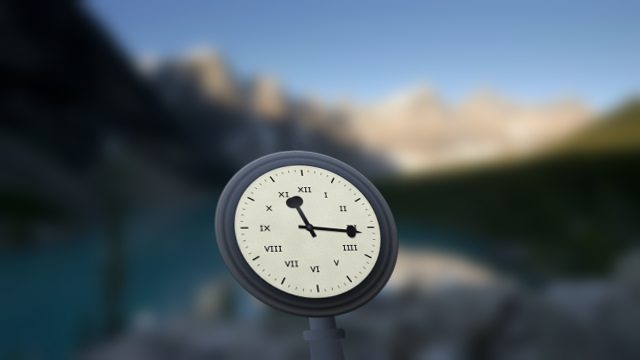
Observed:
{"hour": 11, "minute": 16}
